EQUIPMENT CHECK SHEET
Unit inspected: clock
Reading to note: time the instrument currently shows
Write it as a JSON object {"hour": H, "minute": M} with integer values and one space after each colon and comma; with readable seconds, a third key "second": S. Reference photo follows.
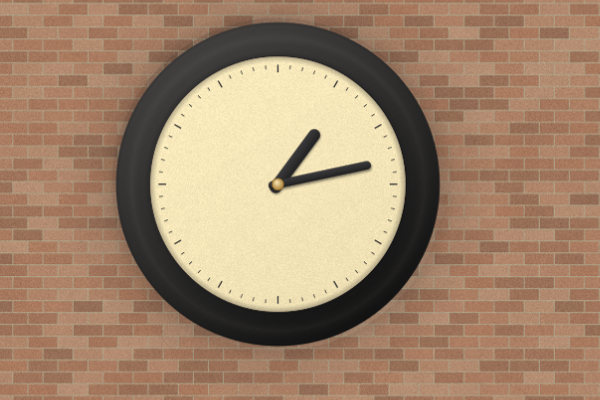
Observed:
{"hour": 1, "minute": 13}
